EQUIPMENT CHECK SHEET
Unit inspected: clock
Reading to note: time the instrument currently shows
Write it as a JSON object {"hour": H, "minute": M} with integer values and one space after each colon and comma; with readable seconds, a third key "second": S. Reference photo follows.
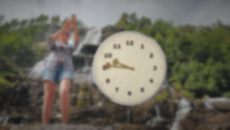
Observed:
{"hour": 9, "minute": 46}
